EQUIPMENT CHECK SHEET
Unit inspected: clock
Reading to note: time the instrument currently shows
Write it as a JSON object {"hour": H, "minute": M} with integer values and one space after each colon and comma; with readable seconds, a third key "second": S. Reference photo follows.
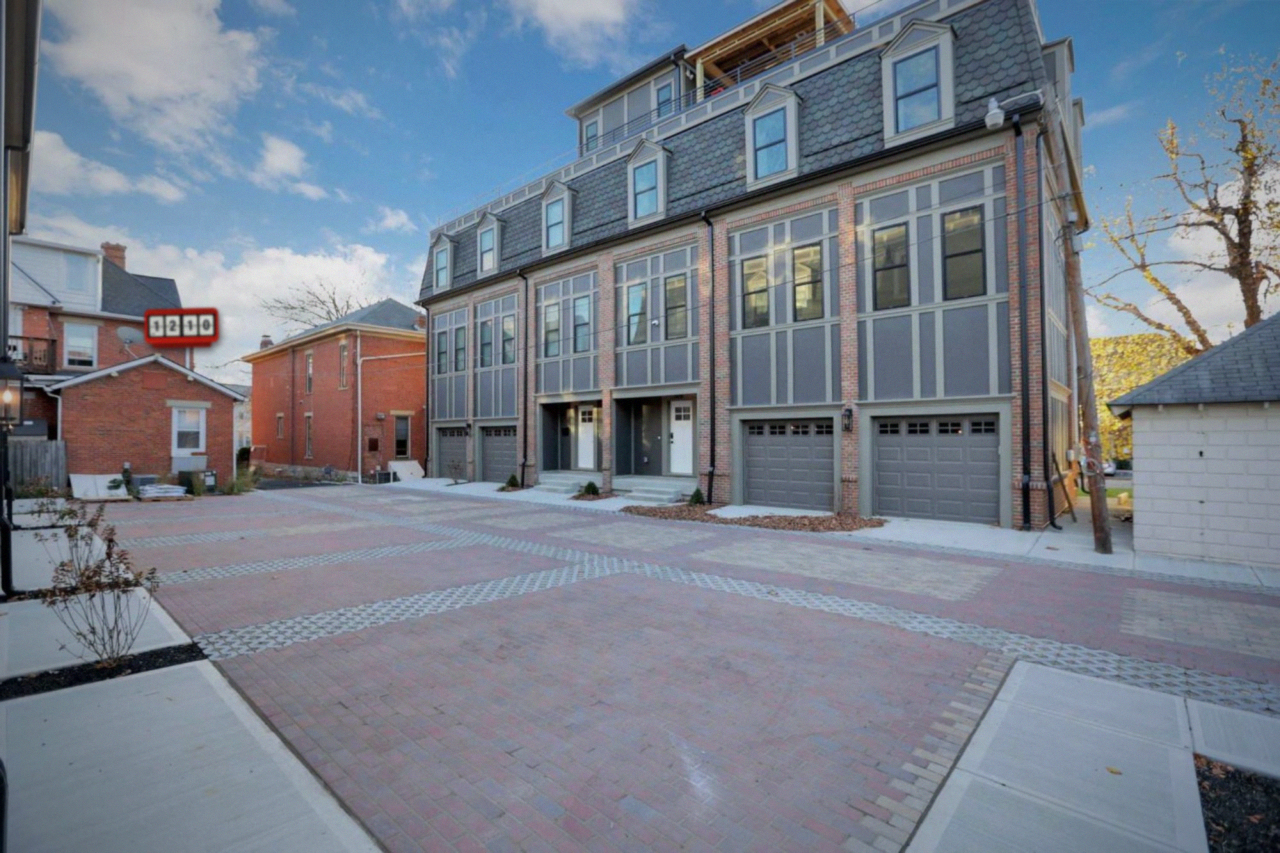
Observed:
{"hour": 12, "minute": 10}
